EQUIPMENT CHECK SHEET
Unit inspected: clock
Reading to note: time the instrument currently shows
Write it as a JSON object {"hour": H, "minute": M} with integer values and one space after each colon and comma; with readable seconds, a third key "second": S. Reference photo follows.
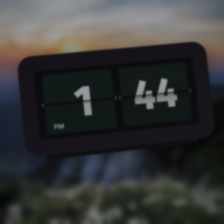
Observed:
{"hour": 1, "minute": 44}
